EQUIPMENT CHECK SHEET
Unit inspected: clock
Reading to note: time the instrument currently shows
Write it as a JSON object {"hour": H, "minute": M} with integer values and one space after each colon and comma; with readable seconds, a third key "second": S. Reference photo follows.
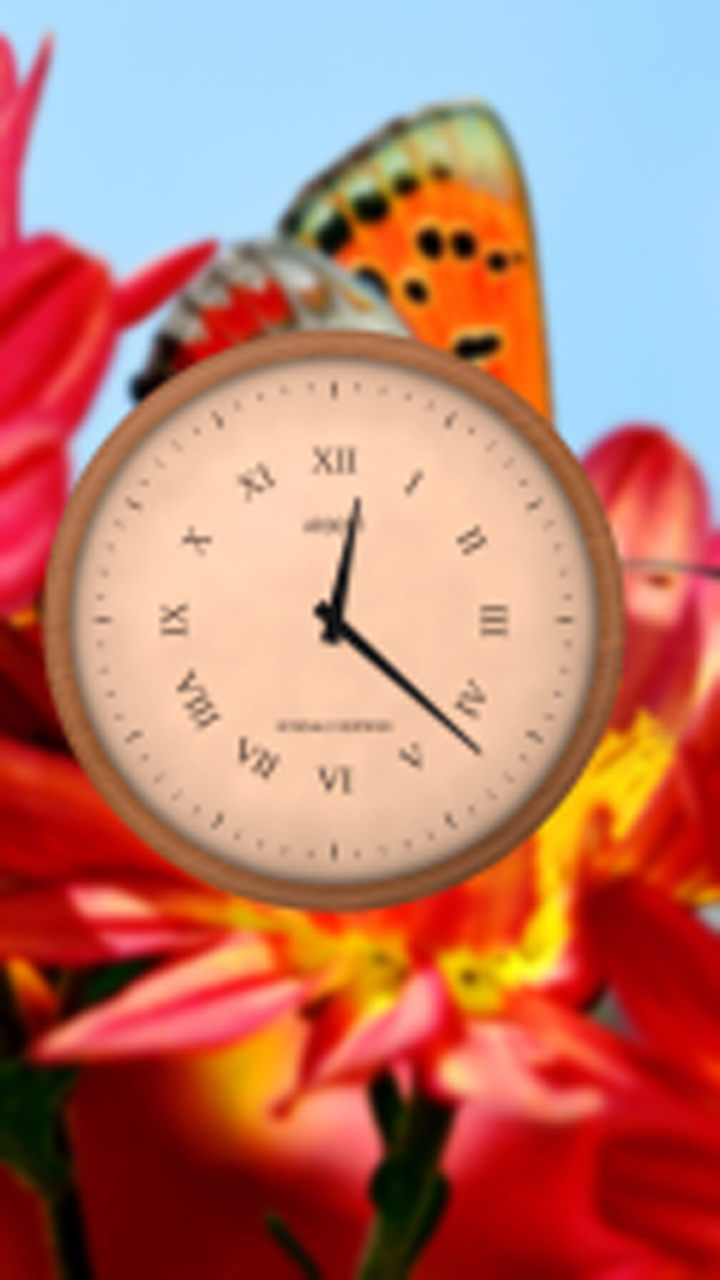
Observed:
{"hour": 12, "minute": 22}
